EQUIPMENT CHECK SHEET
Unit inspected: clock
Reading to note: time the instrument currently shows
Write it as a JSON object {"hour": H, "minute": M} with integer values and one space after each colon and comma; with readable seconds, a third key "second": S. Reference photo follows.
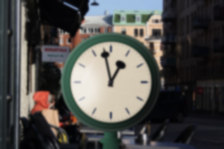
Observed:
{"hour": 12, "minute": 58}
